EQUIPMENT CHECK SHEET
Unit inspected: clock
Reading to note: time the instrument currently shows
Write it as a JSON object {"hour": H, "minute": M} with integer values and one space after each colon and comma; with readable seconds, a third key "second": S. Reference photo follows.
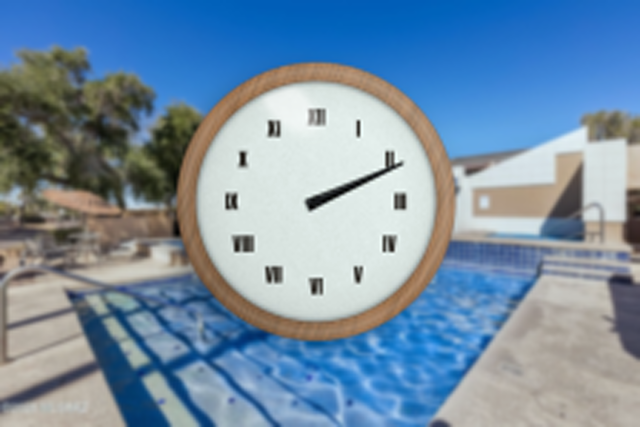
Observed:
{"hour": 2, "minute": 11}
